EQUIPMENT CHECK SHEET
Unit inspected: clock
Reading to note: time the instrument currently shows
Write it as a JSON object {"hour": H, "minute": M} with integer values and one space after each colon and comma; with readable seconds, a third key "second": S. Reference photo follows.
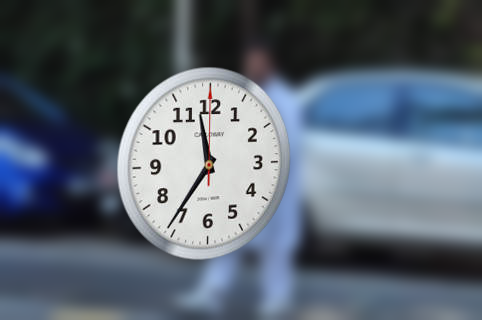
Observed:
{"hour": 11, "minute": 36, "second": 0}
